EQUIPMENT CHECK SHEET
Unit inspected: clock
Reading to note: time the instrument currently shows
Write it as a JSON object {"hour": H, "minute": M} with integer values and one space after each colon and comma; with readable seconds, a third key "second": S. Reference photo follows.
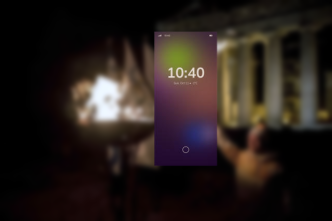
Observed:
{"hour": 10, "minute": 40}
